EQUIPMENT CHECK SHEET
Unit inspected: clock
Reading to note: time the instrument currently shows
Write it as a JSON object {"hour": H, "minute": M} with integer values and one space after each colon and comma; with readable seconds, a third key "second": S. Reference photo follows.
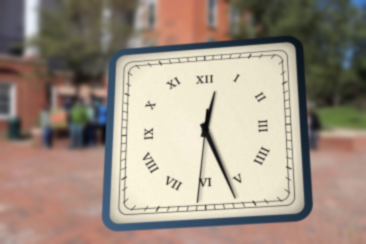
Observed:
{"hour": 12, "minute": 26, "second": 31}
